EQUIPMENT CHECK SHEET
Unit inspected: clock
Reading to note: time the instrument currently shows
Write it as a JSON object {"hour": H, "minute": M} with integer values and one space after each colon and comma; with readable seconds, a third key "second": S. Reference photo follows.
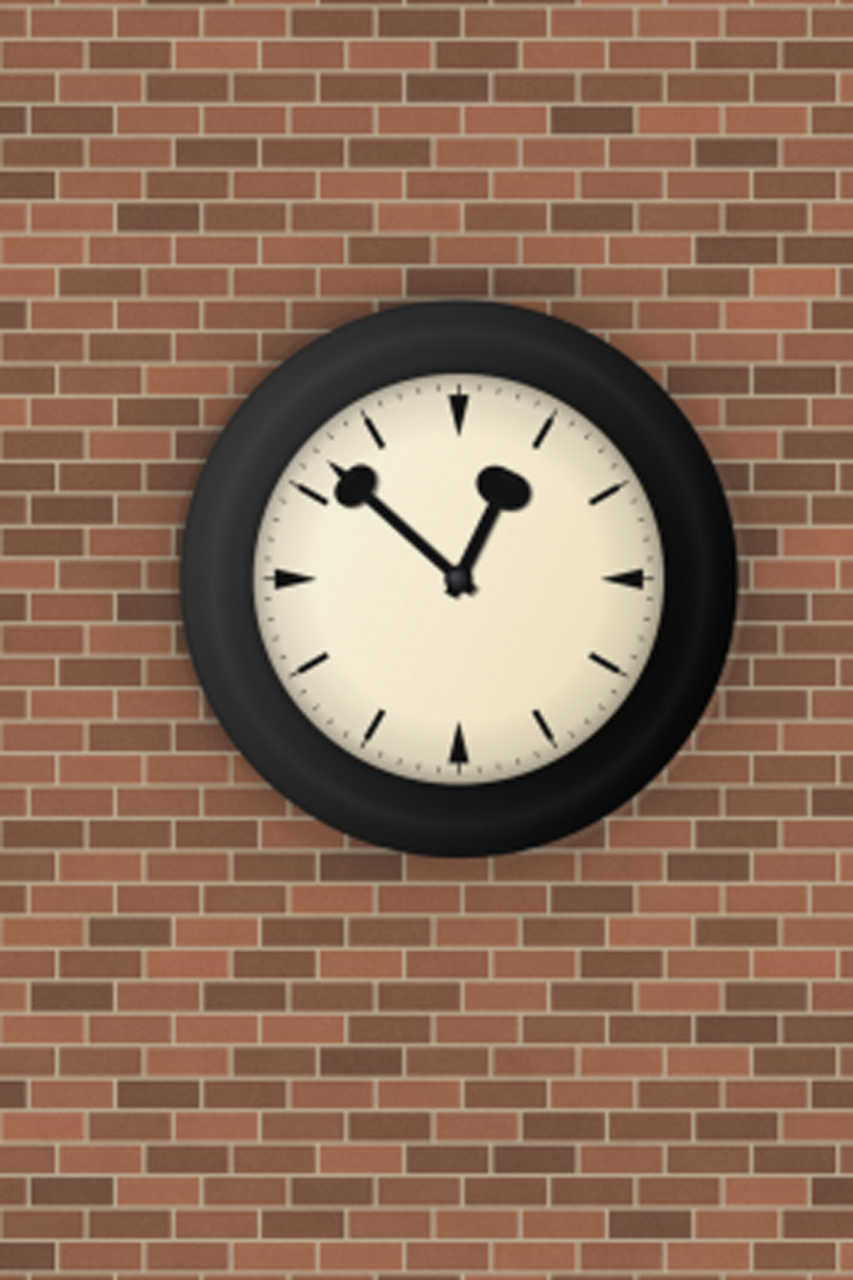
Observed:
{"hour": 12, "minute": 52}
